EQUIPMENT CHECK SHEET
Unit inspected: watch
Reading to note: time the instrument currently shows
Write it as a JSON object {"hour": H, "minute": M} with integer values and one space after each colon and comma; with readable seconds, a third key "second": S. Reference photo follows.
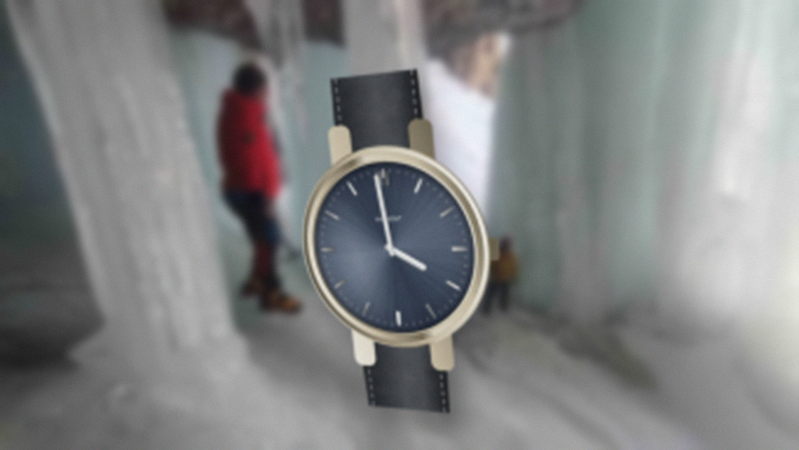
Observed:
{"hour": 3, "minute": 59}
